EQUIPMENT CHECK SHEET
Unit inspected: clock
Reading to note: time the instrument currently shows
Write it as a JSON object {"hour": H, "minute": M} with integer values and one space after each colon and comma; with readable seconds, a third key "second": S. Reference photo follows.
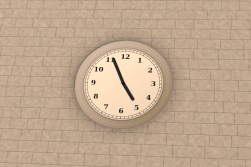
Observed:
{"hour": 4, "minute": 56}
